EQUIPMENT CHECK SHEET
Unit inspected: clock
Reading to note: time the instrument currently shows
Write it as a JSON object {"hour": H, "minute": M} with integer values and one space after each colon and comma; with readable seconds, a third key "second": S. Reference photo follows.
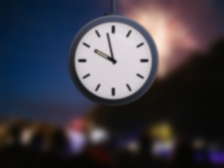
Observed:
{"hour": 9, "minute": 58}
